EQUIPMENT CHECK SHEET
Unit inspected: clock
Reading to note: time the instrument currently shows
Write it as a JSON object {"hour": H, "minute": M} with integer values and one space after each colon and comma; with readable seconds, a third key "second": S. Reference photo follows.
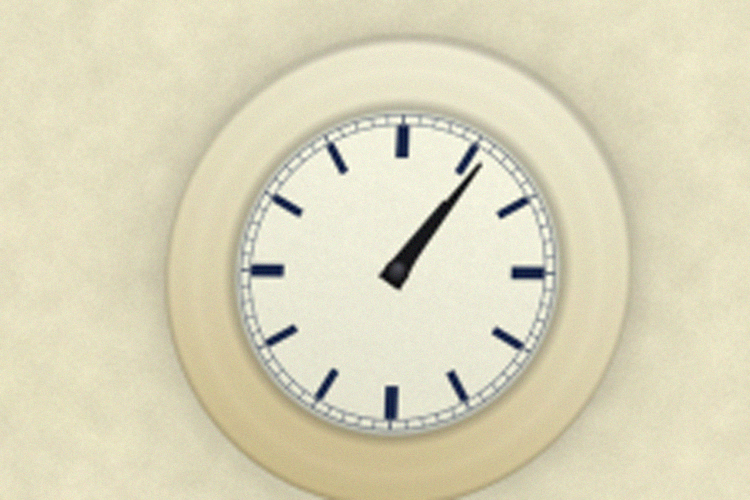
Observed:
{"hour": 1, "minute": 6}
